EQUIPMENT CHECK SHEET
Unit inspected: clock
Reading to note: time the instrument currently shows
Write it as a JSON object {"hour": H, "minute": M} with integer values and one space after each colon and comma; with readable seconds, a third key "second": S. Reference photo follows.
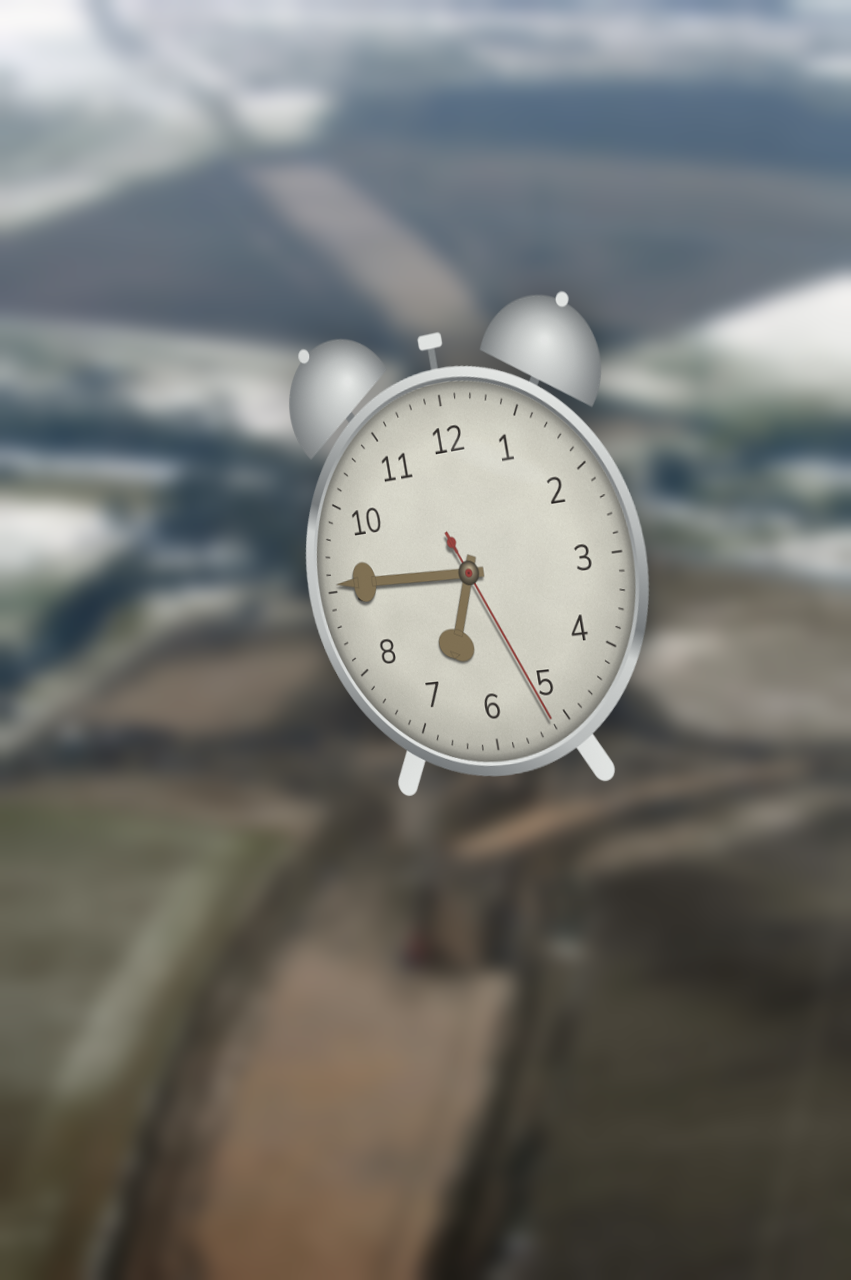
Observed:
{"hour": 6, "minute": 45, "second": 26}
